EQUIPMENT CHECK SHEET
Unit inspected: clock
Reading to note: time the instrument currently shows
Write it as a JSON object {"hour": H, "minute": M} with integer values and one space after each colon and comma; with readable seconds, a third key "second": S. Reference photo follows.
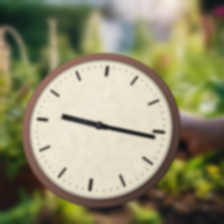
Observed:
{"hour": 9, "minute": 16}
